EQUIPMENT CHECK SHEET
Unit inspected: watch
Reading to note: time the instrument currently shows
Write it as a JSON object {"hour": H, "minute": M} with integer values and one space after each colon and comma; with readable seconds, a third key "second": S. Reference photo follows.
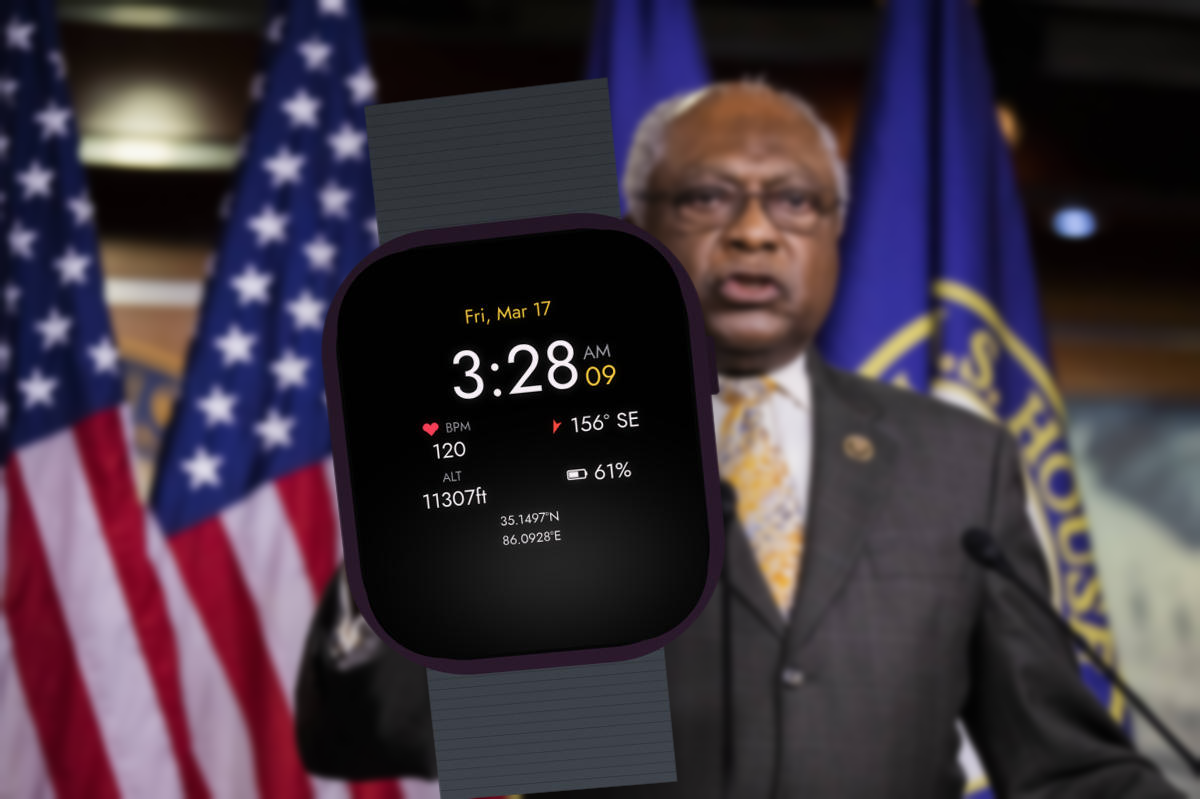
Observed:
{"hour": 3, "minute": 28, "second": 9}
